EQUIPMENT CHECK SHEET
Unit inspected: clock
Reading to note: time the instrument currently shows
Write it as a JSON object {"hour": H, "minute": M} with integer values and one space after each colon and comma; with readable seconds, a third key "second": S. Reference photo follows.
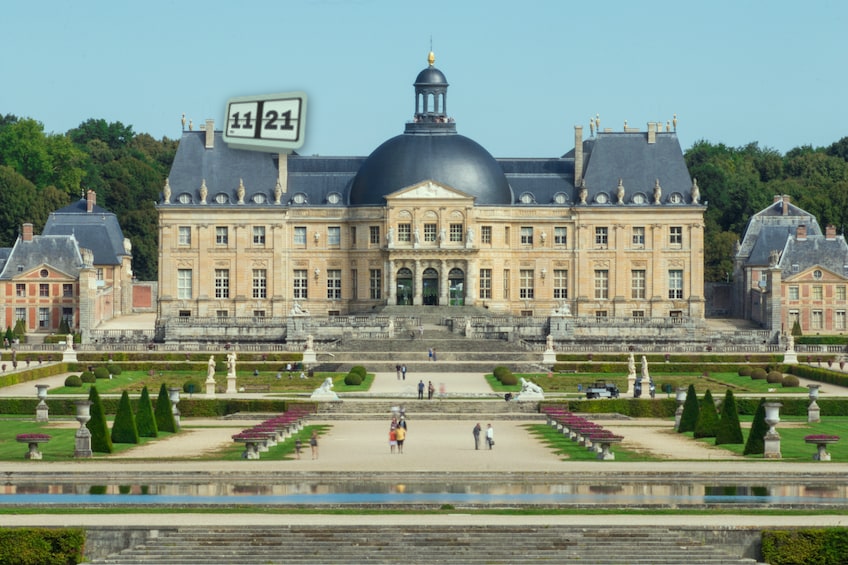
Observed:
{"hour": 11, "minute": 21}
